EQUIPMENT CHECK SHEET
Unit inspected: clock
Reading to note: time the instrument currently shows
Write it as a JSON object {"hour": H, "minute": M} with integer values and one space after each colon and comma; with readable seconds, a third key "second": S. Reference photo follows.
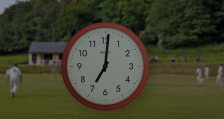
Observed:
{"hour": 7, "minute": 1}
